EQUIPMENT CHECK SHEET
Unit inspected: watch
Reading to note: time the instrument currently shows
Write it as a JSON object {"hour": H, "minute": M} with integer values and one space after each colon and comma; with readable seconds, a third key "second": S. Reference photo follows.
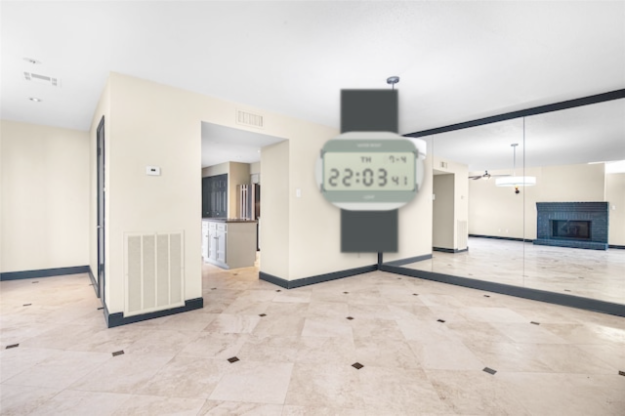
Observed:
{"hour": 22, "minute": 3, "second": 41}
